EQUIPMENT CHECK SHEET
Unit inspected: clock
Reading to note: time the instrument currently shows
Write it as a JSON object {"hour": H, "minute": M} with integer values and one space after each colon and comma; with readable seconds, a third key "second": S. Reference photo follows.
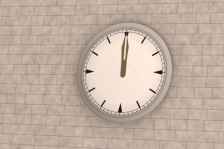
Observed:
{"hour": 12, "minute": 0}
